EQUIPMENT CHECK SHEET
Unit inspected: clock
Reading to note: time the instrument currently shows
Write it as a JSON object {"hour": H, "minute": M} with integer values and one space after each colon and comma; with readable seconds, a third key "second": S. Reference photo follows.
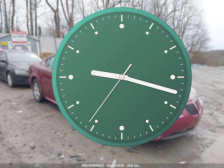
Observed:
{"hour": 9, "minute": 17, "second": 36}
